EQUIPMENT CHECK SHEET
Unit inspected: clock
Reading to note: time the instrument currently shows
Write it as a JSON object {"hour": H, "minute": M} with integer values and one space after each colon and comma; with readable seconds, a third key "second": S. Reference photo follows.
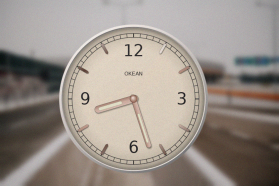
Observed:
{"hour": 8, "minute": 27}
